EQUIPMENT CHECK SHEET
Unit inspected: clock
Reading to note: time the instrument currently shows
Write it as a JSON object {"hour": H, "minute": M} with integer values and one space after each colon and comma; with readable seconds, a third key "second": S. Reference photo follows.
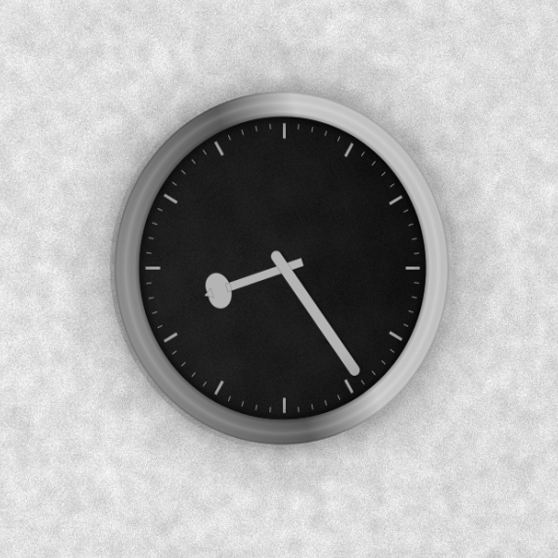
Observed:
{"hour": 8, "minute": 24}
